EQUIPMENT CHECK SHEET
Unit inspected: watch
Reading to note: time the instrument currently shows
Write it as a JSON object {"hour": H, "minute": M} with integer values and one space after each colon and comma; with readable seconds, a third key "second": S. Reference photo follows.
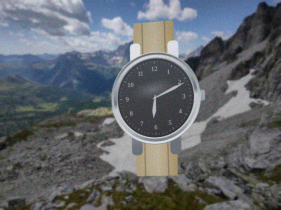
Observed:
{"hour": 6, "minute": 11}
